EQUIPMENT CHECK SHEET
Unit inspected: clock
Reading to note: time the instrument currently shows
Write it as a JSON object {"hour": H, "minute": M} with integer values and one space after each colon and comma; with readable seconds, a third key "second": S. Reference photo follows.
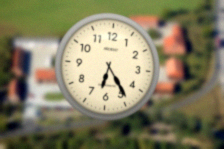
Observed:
{"hour": 6, "minute": 24}
